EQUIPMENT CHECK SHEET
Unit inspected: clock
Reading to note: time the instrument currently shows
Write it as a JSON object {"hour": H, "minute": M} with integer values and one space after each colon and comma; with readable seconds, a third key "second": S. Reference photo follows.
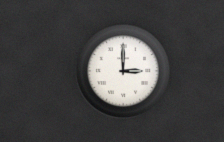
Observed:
{"hour": 3, "minute": 0}
